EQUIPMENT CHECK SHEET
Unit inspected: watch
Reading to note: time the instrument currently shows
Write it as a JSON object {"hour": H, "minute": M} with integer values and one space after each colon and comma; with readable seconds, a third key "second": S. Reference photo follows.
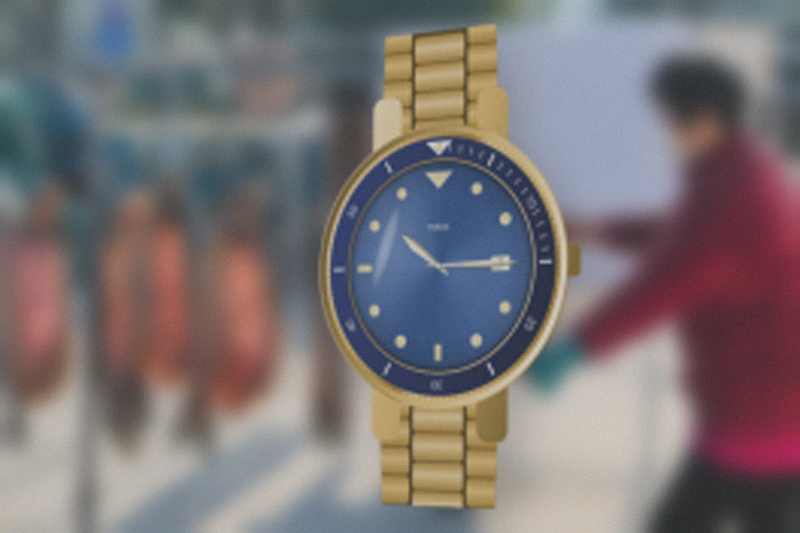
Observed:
{"hour": 10, "minute": 15}
